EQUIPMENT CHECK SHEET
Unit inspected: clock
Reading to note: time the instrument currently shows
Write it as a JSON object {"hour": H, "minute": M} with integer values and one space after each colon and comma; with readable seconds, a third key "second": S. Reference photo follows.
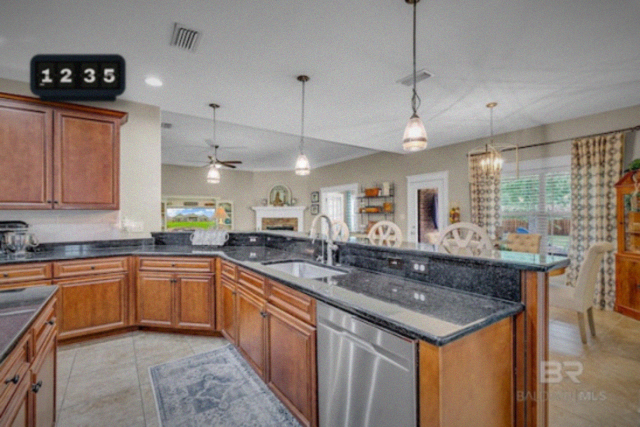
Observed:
{"hour": 12, "minute": 35}
